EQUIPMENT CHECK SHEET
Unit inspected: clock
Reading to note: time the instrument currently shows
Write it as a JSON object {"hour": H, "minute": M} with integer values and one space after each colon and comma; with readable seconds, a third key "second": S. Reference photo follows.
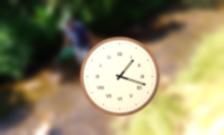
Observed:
{"hour": 1, "minute": 18}
